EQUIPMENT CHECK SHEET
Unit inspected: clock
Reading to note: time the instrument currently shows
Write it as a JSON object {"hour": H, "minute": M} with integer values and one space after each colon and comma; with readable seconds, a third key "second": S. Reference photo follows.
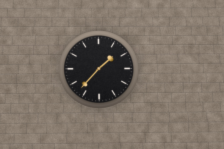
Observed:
{"hour": 1, "minute": 37}
